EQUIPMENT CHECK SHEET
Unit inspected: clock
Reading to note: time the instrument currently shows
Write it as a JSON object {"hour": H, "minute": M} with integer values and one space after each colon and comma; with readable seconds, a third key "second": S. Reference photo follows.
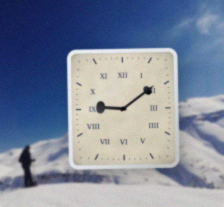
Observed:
{"hour": 9, "minute": 9}
